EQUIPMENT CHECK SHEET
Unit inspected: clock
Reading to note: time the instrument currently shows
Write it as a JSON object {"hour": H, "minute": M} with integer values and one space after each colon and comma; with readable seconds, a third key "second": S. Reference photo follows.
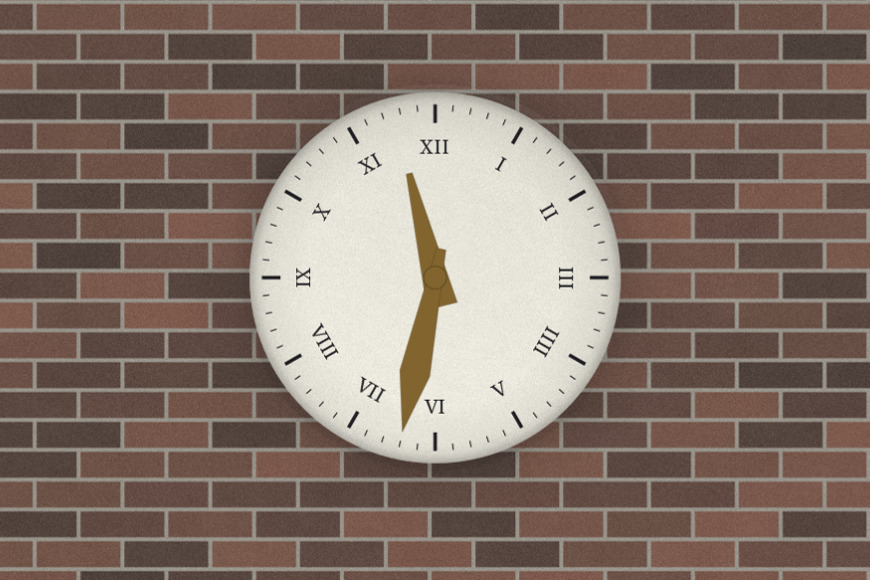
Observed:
{"hour": 11, "minute": 32}
